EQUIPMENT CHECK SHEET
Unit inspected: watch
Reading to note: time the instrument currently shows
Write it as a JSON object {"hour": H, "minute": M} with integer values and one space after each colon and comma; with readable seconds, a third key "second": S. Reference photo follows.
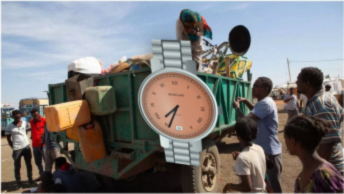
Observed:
{"hour": 7, "minute": 34}
